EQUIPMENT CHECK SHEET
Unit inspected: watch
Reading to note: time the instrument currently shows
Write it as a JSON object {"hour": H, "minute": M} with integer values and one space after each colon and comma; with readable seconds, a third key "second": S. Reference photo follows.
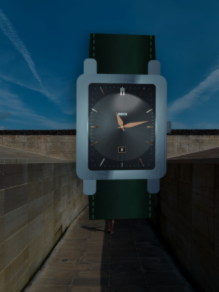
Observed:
{"hour": 11, "minute": 13}
